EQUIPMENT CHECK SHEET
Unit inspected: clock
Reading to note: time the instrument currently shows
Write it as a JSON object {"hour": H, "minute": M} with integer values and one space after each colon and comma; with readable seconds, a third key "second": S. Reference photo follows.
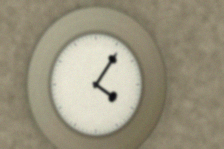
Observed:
{"hour": 4, "minute": 6}
